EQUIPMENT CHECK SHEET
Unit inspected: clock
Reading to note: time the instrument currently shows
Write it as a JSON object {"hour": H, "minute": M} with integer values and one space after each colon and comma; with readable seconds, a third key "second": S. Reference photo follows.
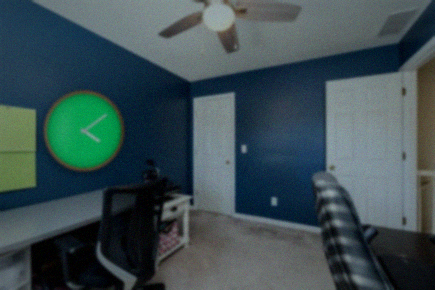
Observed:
{"hour": 4, "minute": 9}
